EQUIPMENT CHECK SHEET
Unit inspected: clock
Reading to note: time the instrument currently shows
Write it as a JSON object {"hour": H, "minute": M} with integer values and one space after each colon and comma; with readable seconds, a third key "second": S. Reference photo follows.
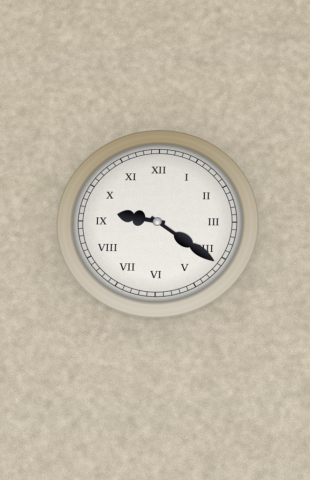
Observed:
{"hour": 9, "minute": 21}
